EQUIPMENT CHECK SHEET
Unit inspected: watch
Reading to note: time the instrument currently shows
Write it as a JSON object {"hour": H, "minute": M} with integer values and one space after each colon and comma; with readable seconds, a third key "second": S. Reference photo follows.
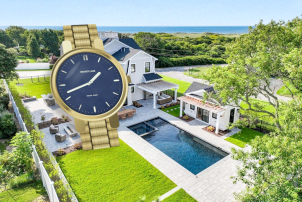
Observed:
{"hour": 1, "minute": 42}
